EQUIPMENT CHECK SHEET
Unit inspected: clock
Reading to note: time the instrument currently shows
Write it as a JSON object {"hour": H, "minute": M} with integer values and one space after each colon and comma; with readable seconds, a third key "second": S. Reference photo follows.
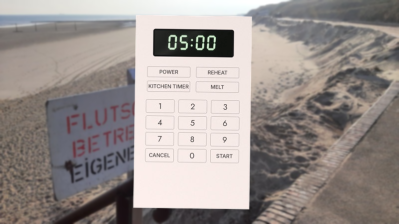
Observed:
{"hour": 5, "minute": 0}
